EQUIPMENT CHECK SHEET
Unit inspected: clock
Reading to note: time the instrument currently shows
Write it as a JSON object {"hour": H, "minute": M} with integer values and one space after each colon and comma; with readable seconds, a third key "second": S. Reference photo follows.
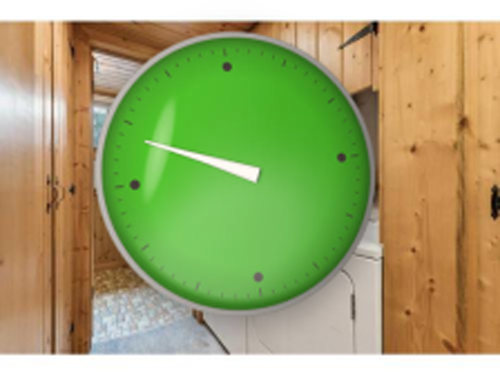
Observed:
{"hour": 9, "minute": 49}
